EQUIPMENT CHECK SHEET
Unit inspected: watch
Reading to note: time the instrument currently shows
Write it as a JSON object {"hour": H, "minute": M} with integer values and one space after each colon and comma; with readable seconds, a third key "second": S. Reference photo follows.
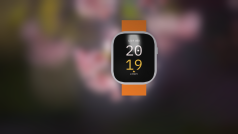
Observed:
{"hour": 20, "minute": 19}
